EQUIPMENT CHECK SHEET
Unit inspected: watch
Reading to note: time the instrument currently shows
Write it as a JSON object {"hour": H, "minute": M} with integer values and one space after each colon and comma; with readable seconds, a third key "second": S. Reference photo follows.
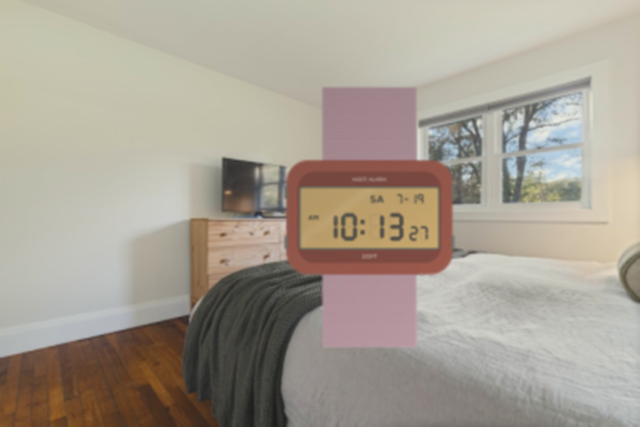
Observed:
{"hour": 10, "minute": 13, "second": 27}
